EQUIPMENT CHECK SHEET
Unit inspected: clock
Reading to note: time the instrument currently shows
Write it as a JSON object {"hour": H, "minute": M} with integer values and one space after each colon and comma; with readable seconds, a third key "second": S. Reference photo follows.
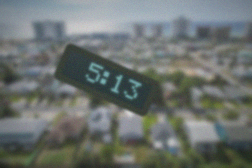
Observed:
{"hour": 5, "minute": 13}
